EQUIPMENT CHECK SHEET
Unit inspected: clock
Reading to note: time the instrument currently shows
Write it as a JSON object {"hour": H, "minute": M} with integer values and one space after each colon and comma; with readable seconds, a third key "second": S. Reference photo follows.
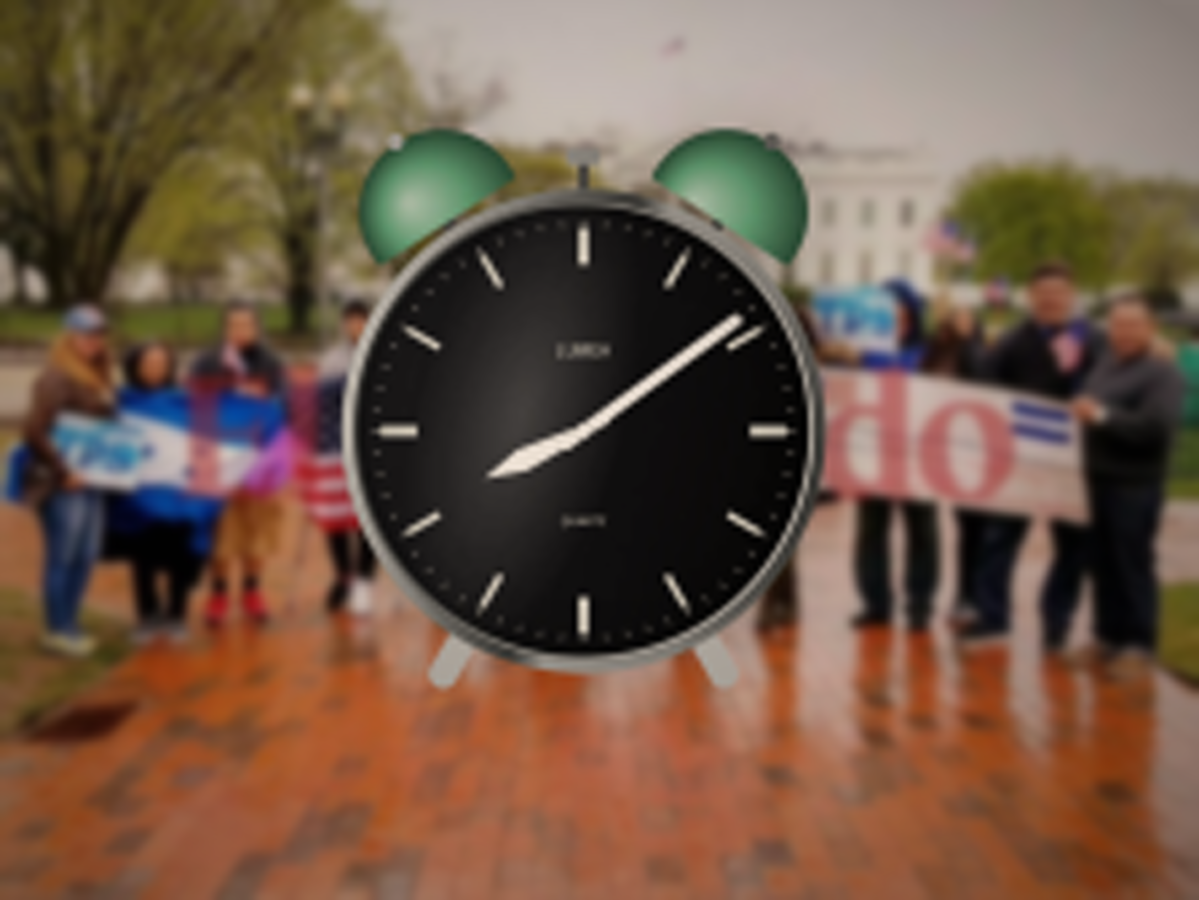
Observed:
{"hour": 8, "minute": 9}
